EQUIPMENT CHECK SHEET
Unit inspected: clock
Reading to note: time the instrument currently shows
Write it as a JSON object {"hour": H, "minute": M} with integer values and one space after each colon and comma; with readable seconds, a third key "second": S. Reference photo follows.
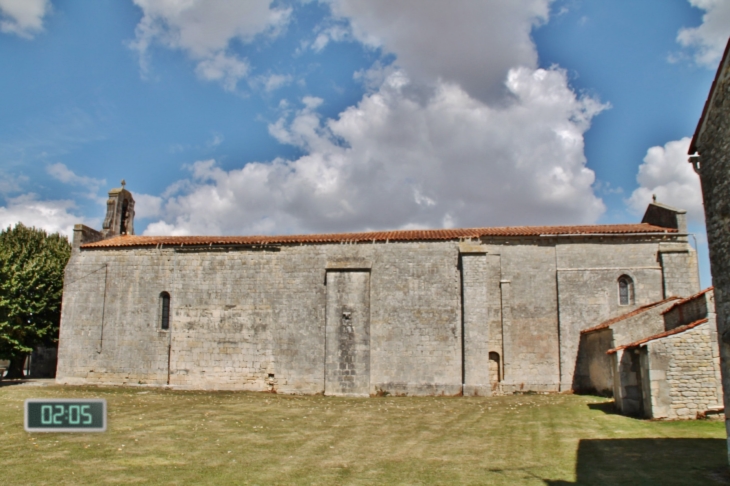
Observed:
{"hour": 2, "minute": 5}
